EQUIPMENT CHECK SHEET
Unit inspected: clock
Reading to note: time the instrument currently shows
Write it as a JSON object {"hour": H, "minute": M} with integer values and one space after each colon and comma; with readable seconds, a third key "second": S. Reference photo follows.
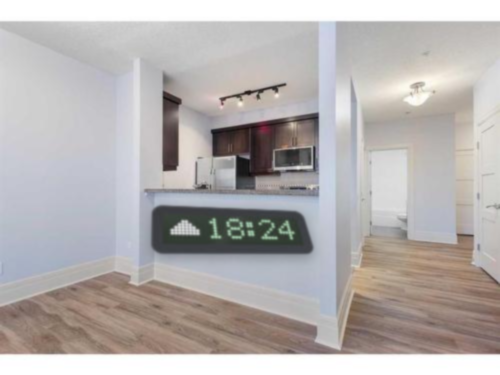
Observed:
{"hour": 18, "minute": 24}
